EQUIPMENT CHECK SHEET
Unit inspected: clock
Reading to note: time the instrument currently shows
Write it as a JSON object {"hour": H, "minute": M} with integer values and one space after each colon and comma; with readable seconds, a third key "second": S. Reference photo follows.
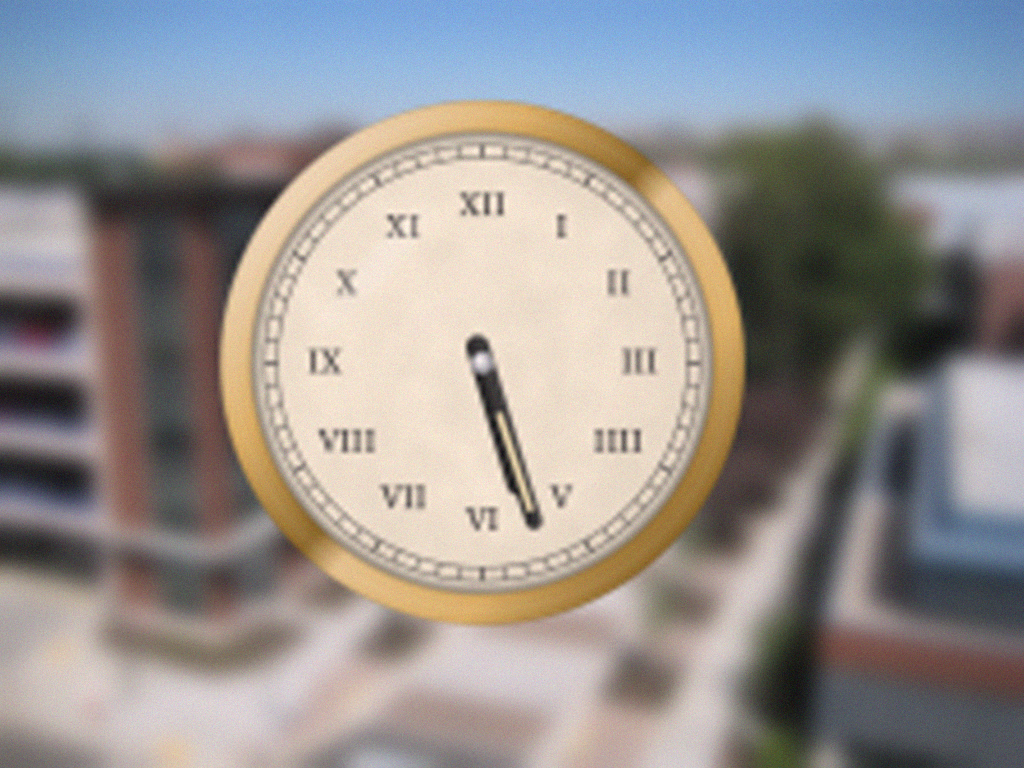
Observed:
{"hour": 5, "minute": 27}
